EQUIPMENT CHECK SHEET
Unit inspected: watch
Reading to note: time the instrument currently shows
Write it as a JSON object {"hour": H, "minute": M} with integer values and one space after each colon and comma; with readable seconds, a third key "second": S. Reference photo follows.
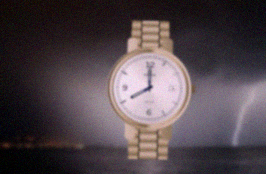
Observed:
{"hour": 8, "minute": 0}
